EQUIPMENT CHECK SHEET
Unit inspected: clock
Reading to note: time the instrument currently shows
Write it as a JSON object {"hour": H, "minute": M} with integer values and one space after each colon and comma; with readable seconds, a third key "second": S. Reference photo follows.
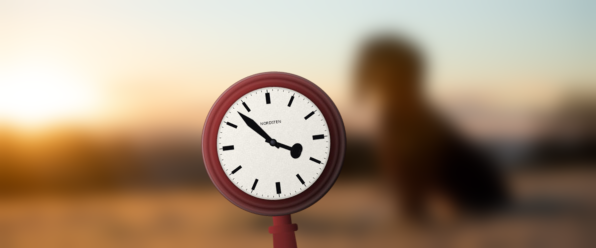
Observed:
{"hour": 3, "minute": 53}
